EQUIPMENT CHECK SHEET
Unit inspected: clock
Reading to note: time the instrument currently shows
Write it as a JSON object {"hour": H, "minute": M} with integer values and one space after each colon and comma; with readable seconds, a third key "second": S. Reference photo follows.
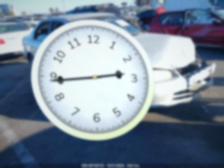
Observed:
{"hour": 2, "minute": 44}
